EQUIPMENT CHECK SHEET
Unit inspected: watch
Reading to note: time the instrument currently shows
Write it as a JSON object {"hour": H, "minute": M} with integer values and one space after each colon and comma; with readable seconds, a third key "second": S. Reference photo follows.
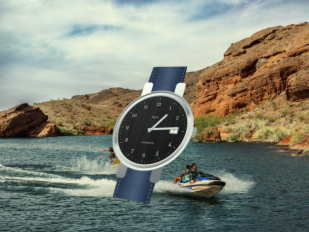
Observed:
{"hour": 1, "minute": 14}
